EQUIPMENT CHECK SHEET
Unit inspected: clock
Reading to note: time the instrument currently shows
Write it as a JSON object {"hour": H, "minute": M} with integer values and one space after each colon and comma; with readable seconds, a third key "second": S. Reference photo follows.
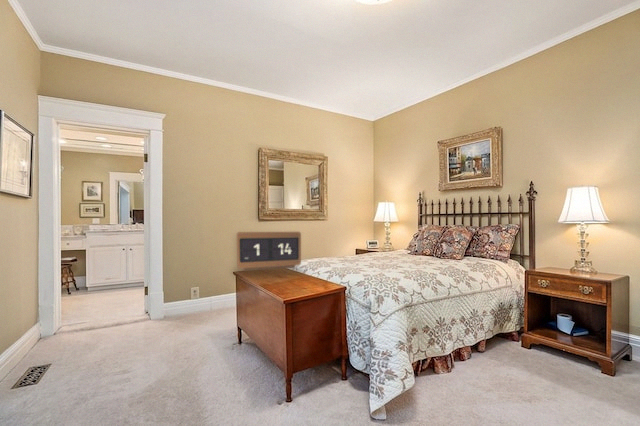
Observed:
{"hour": 1, "minute": 14}
